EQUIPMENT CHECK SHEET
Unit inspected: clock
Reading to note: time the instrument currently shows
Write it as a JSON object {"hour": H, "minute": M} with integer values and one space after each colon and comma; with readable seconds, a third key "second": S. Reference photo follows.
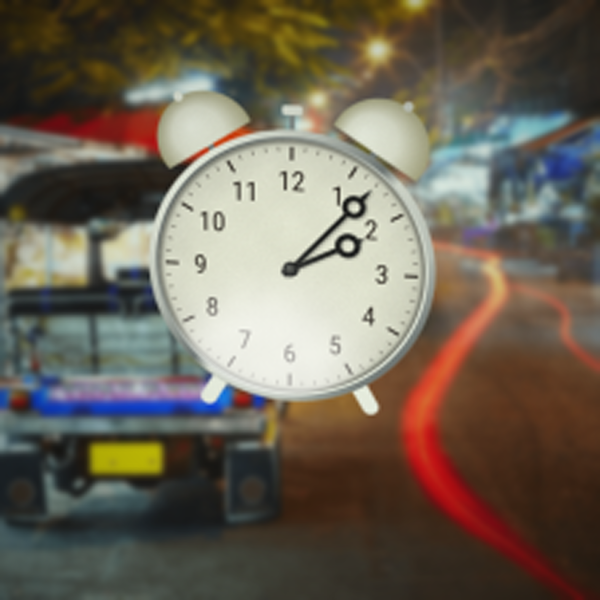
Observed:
{"hour": 2, "minute": 7}
